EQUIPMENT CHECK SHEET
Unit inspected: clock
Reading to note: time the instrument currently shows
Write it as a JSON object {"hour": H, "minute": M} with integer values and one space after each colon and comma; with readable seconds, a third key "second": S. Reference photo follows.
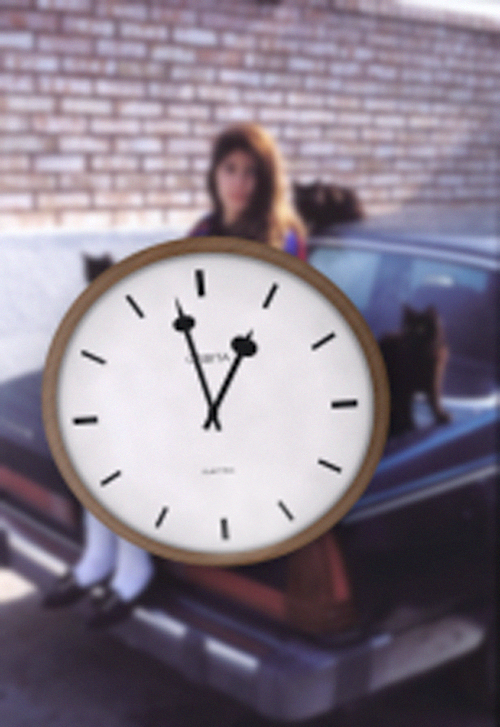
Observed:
{"hour": 12, "minute": 58}
